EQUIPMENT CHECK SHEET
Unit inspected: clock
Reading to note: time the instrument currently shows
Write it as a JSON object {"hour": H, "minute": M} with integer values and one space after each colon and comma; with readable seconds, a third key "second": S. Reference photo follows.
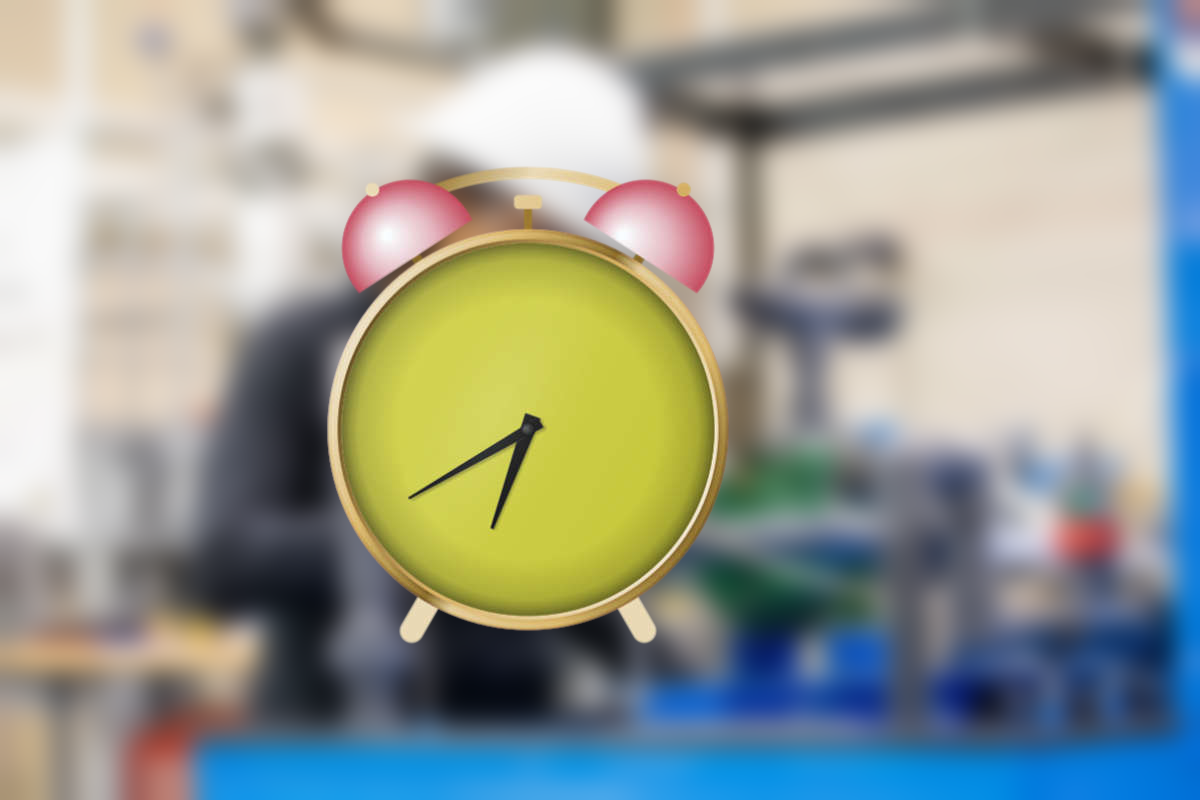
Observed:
{"hour": 6, "minute": 40}
